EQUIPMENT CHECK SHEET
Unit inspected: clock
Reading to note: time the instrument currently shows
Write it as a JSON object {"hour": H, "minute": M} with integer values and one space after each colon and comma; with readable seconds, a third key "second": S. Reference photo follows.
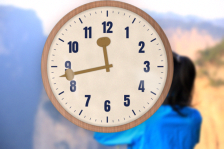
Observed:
{"hour": 11, "minute": 43}
